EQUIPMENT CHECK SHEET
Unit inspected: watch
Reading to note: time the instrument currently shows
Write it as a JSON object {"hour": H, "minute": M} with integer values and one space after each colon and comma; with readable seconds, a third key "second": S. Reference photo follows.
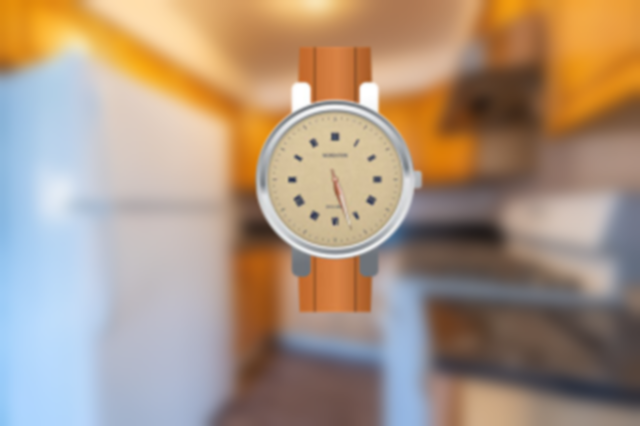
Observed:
{"hour": 5, "minute": 27}
